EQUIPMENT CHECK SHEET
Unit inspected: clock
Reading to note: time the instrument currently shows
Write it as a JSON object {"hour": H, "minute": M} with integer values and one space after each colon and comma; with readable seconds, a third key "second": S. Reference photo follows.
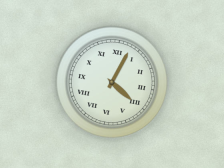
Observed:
{"hour": 4, "minute": 3}
